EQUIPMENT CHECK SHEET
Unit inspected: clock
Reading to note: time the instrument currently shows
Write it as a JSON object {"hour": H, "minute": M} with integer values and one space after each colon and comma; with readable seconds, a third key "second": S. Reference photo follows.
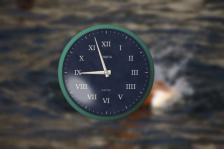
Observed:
{"hour": 8, "minute": 57}
